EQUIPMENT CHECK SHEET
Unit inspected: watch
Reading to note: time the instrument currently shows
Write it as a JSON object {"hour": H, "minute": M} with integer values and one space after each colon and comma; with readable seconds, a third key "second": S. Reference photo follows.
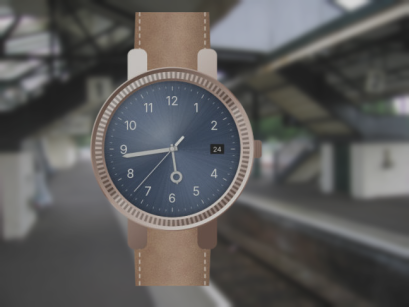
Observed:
{"hour": 5, "minute": 43, "second": 37}
